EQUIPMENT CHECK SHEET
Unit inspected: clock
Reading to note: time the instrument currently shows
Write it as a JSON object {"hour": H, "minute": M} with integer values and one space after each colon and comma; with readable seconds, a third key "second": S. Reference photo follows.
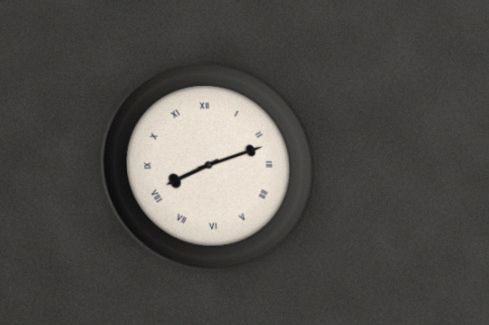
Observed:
{"hour": 8, "minute": 12}
